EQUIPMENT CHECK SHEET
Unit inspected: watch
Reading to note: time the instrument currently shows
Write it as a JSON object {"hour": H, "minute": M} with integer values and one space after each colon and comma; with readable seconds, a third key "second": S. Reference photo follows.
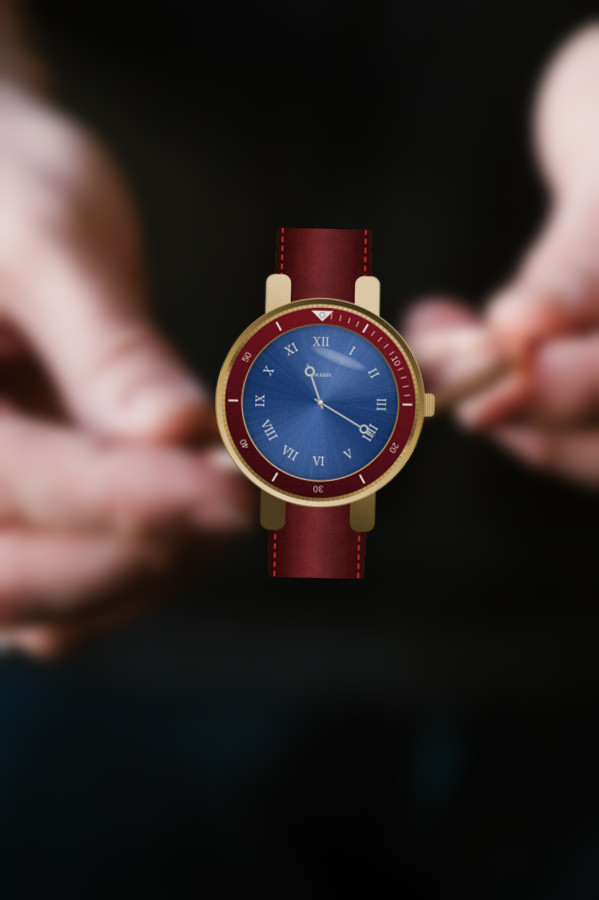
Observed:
{"hour": 11, "minute": 20}
